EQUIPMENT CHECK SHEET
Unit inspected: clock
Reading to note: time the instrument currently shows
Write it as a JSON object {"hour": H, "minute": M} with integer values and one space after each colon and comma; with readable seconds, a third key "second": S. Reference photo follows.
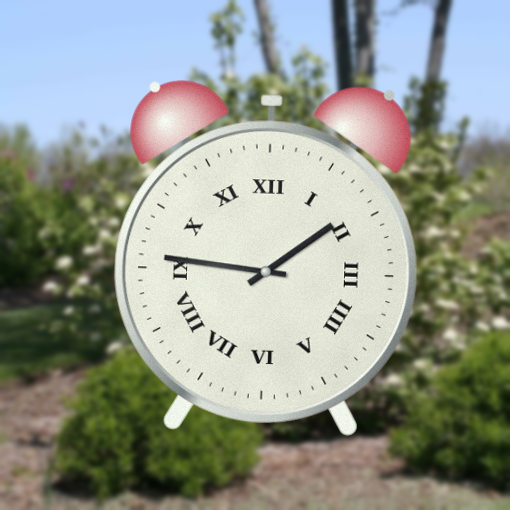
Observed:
{"hour": 1, "minute": 46}
